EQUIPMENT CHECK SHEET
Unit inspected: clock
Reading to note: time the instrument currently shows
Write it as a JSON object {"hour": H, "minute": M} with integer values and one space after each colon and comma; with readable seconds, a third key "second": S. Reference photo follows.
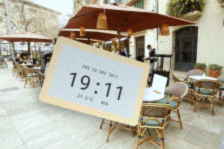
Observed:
{"hour": 19, "minute": 11}
